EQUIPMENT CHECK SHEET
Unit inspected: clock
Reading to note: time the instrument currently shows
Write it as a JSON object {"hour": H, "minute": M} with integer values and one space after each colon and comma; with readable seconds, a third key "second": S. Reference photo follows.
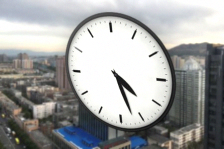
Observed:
{"hour": 4, "minute": 27}
